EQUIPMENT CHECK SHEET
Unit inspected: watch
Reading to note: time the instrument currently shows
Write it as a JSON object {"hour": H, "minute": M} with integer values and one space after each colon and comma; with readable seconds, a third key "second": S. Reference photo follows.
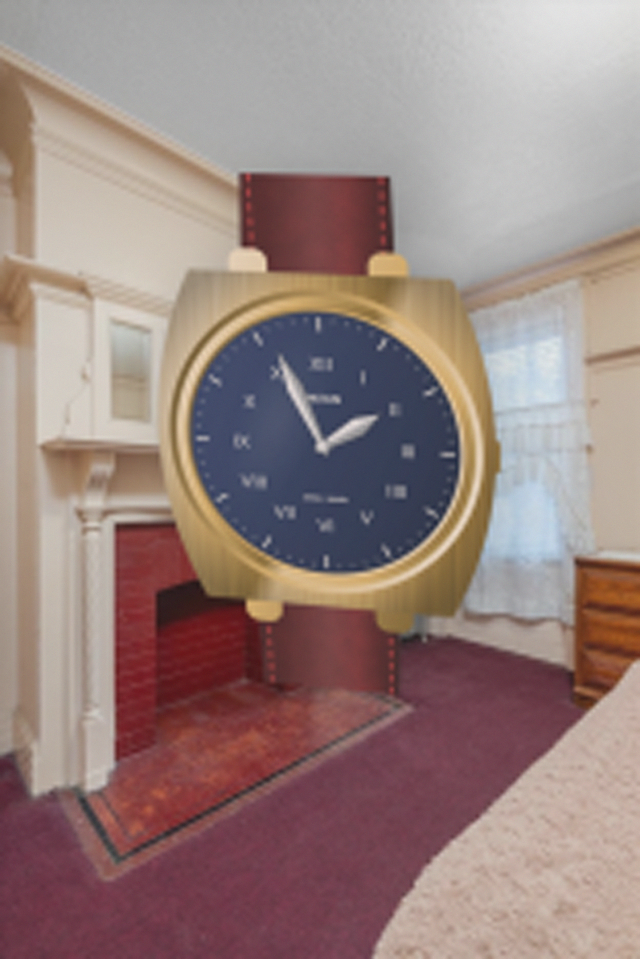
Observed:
{"hour": 1, "minute": 56}
